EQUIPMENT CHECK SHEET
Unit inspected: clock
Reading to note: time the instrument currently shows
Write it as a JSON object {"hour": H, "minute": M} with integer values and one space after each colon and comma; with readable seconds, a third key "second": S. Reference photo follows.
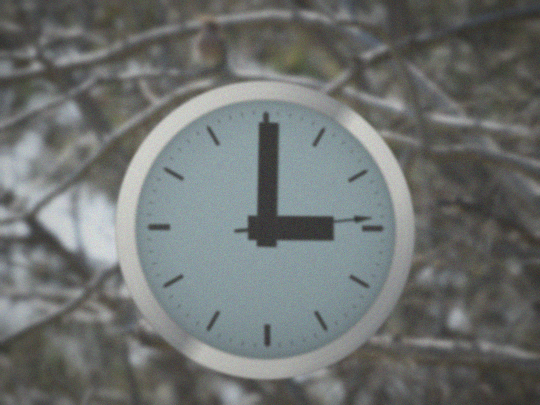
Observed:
{"hour": 3, "minute": 0, "second": 14}
